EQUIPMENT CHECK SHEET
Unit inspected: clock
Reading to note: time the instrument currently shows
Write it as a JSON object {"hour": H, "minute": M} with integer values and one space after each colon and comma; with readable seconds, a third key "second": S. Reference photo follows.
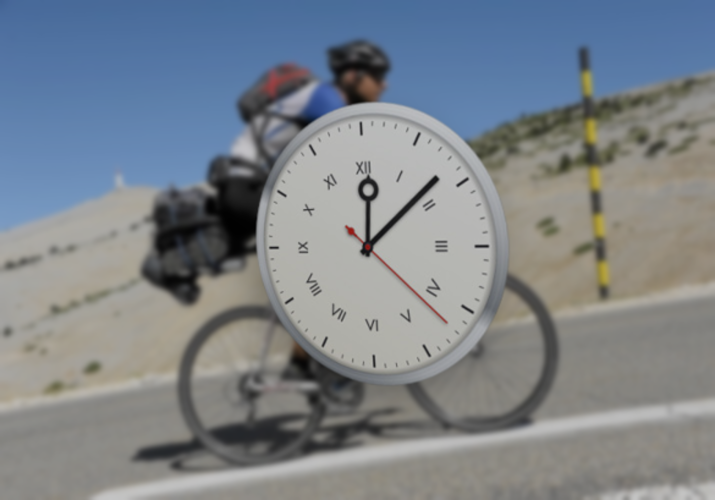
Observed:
{"hour": 12, "minute": 8, "second": 22}
